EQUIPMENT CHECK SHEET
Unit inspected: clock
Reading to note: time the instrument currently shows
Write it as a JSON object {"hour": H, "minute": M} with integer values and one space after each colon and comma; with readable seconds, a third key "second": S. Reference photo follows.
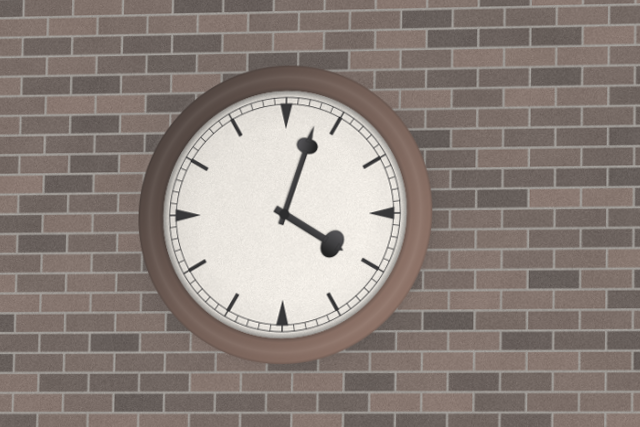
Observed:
{"hour": 4, "minute": 3}
